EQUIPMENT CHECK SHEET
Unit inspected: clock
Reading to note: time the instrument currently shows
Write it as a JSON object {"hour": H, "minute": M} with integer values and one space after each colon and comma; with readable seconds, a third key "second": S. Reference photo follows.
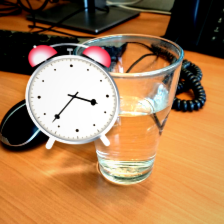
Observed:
{"hour": 3, "minute": 37}
